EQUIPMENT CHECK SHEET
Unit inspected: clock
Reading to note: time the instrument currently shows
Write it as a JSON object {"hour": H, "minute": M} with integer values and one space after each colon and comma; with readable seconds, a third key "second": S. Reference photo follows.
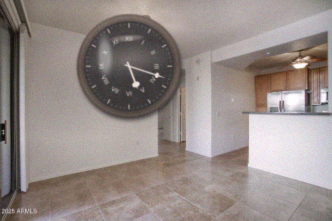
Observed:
{"hour": 5, "minute": 18}
